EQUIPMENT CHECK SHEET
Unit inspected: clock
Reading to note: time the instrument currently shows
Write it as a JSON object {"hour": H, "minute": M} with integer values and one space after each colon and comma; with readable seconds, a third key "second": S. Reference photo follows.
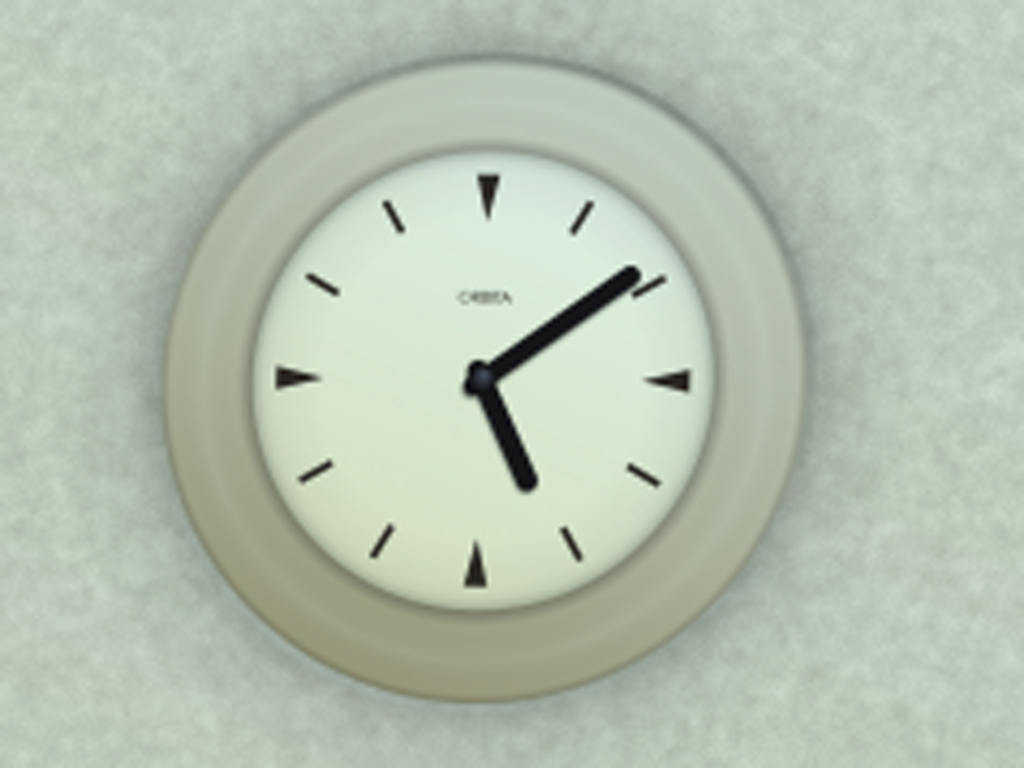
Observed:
{"hour": 5, "minute": 9}
